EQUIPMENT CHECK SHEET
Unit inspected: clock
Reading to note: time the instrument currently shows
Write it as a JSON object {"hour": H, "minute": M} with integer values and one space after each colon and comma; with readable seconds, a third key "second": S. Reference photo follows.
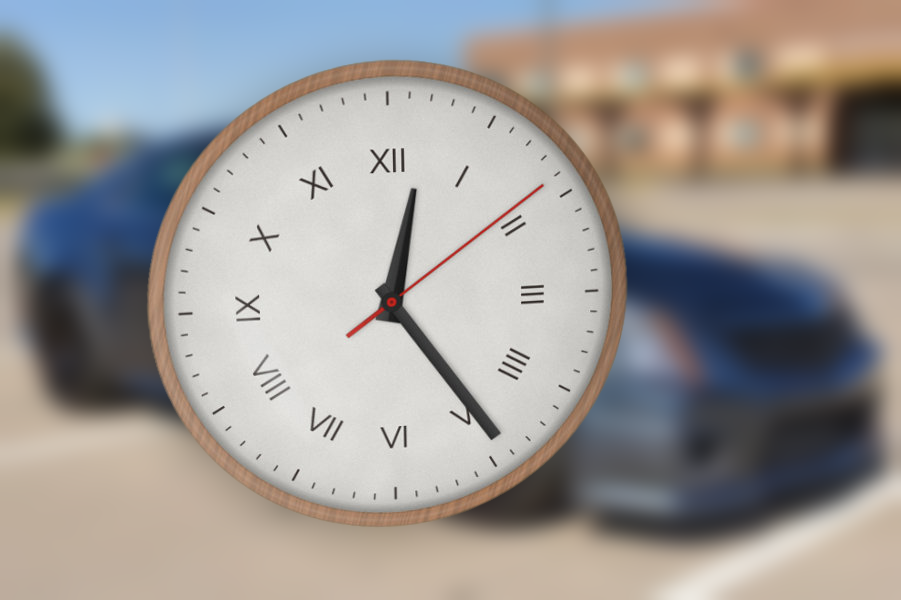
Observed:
{"hour": 12, "minute": 24, "second": 9}
